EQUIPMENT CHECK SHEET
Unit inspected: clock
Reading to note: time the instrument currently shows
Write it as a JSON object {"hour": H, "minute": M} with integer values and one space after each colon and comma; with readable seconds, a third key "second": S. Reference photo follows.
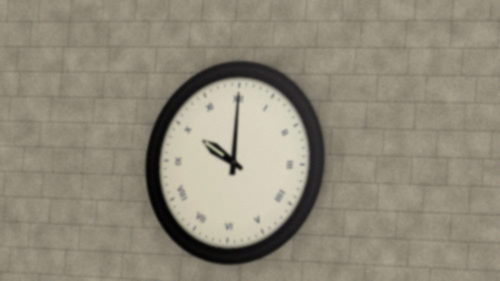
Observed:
{"hour": 10, "minute": 0}
